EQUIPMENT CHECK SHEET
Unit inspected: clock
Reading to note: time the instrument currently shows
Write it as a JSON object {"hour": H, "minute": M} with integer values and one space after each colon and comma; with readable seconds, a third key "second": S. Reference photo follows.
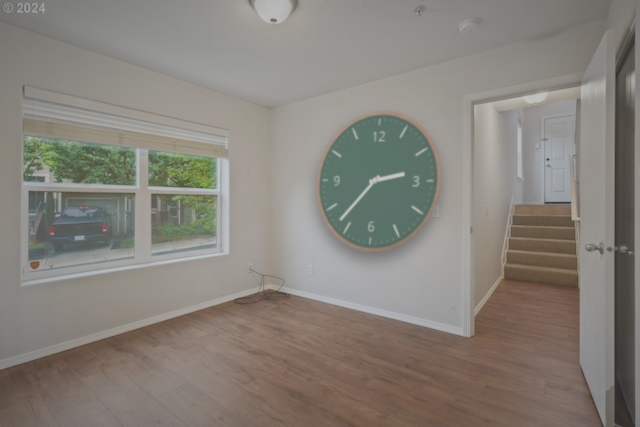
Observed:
{"hour": 2, "minute": 37}
